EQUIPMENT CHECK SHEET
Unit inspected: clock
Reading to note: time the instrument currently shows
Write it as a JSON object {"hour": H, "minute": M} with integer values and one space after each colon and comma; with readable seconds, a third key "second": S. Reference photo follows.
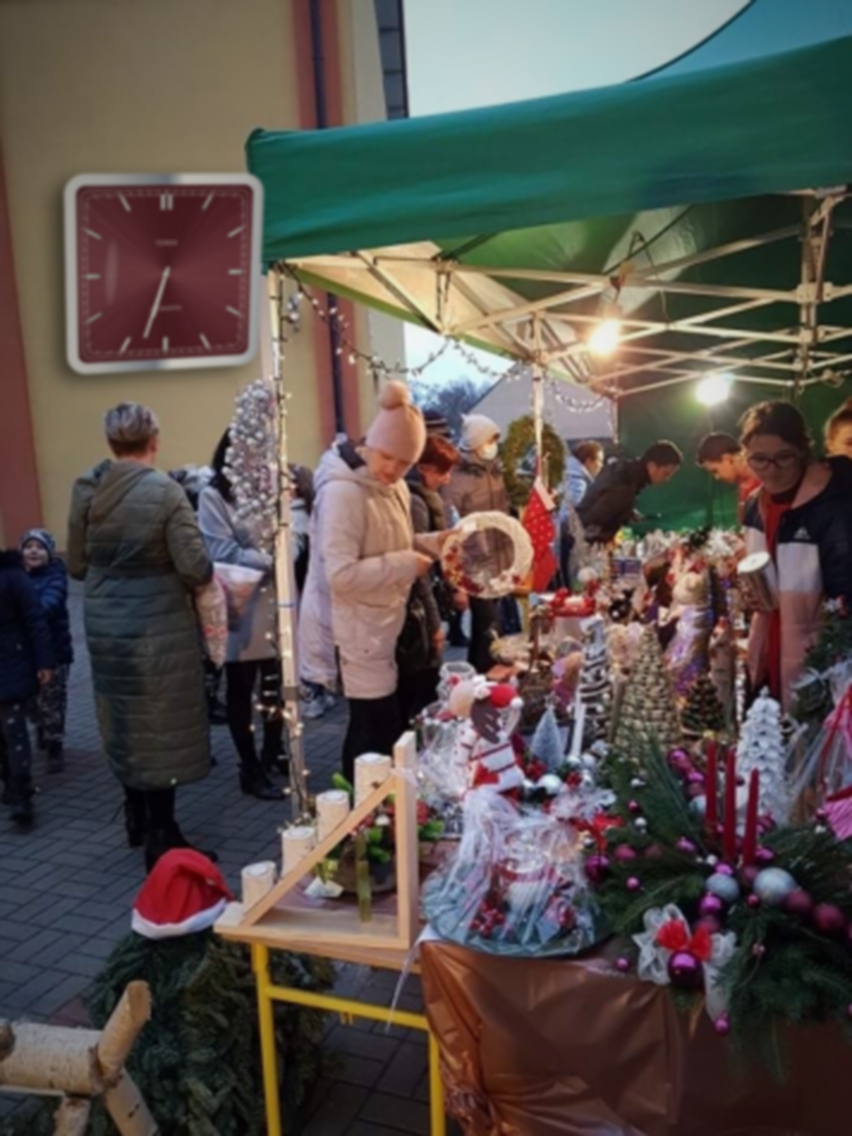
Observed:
{"hour": 6, "minute": 33}
